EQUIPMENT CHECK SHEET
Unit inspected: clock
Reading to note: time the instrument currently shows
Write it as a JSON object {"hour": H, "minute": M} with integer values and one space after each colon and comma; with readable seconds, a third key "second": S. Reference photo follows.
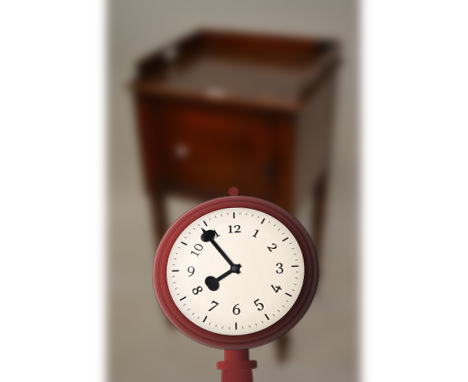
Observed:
{"hour": 7, "minute": 54}
